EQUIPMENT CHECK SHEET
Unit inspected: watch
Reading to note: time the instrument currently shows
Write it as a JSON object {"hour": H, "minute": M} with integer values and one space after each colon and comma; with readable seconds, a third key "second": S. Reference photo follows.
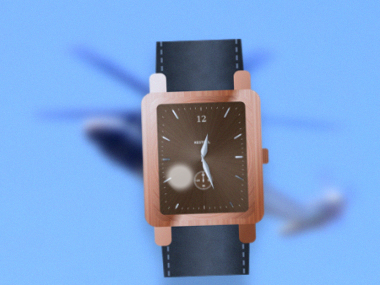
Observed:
{"hour": 12, "minute": 27}
